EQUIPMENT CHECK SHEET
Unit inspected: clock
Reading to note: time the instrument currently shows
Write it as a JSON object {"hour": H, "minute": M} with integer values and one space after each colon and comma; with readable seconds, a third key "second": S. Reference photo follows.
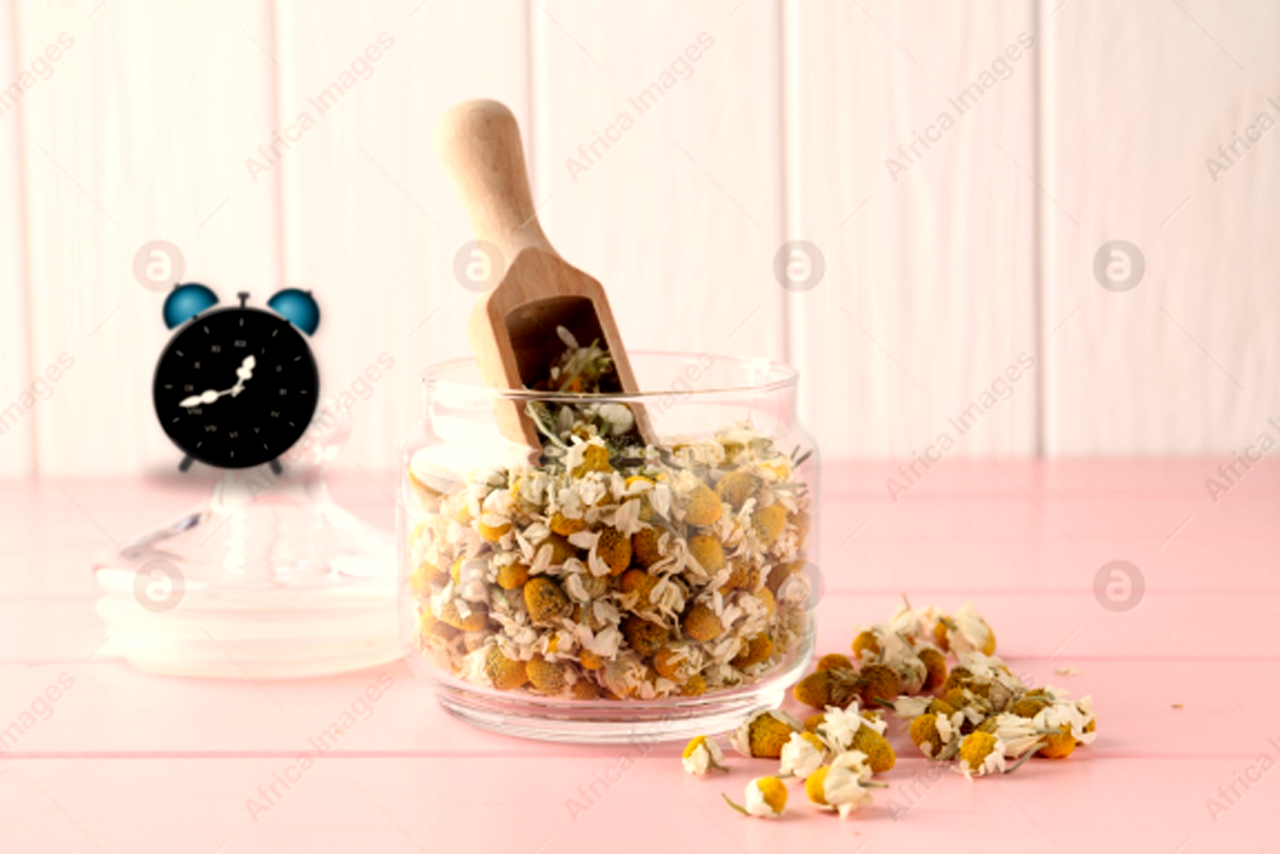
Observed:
{"hour": 12, "minute": 42}
